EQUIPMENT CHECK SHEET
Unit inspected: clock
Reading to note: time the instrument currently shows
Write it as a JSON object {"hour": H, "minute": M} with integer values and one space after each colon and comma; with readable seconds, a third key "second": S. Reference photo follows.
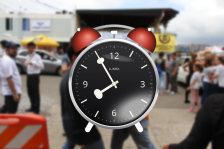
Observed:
{"hour": 7, "minute": 55}
